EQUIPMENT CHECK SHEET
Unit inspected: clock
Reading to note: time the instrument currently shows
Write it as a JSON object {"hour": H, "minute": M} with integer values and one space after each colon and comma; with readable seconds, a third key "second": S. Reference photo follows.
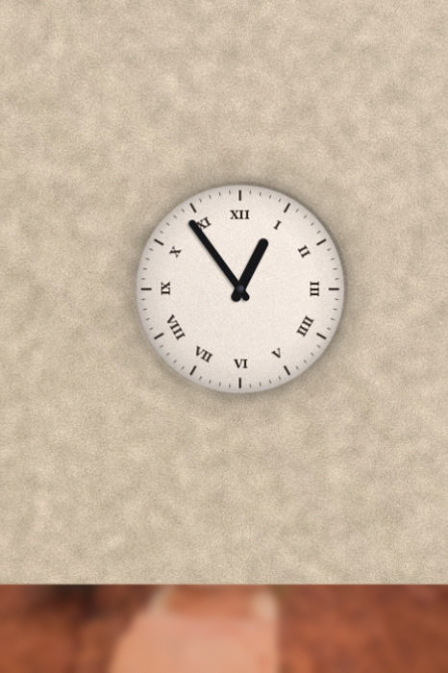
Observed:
{"hour": 12, "minute": 54}
